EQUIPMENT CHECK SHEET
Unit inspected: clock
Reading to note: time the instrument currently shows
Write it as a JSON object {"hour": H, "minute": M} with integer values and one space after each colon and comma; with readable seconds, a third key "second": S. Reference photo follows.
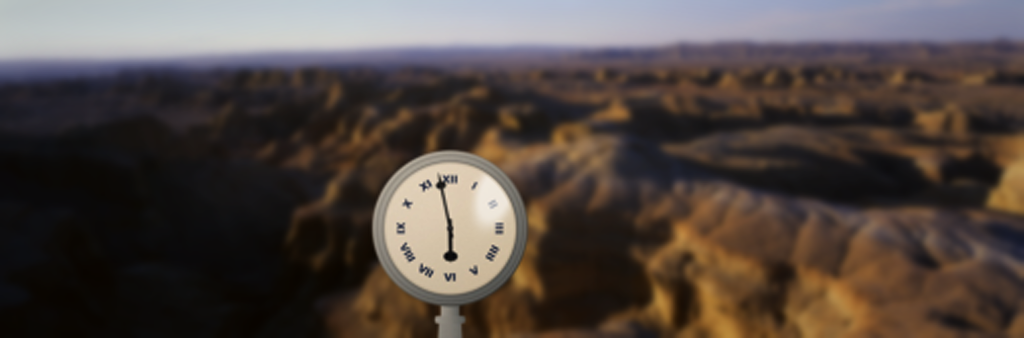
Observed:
{"hour": 5, "minute": 58}
